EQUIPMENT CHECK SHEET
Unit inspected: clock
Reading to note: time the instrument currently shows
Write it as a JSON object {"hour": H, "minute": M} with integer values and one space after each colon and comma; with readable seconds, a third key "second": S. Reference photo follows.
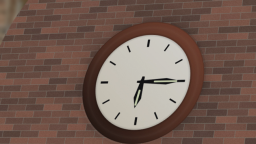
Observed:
{"hour": 6, "minute": 15}
